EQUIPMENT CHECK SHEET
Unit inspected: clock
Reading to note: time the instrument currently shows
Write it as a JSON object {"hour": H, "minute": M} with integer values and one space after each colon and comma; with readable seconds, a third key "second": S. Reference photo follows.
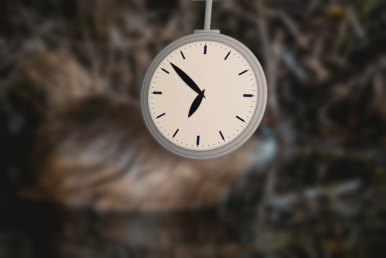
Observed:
{"hour": 6, "minute": 52}
